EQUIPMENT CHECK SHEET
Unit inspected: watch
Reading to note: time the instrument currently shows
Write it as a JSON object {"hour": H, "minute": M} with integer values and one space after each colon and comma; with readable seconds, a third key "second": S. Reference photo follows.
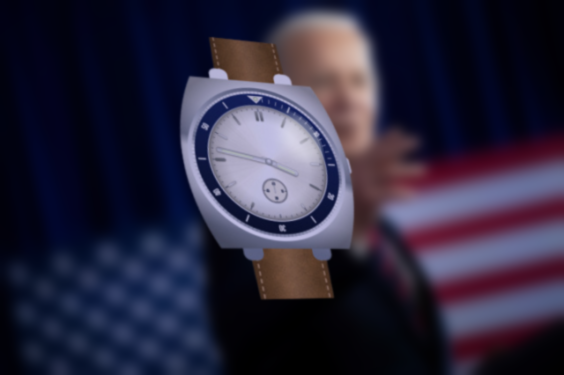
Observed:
{"hour": 3, "minute": 47}
